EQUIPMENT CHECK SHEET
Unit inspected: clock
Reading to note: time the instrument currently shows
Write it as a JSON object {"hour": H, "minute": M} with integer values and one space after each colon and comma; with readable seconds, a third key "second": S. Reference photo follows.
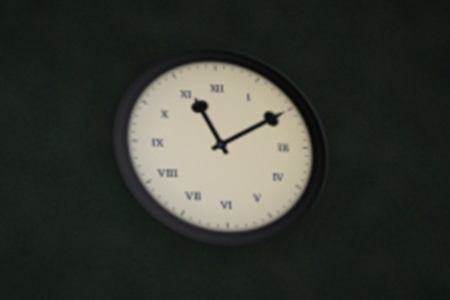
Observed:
{"hour": 11, "minute": 10}
